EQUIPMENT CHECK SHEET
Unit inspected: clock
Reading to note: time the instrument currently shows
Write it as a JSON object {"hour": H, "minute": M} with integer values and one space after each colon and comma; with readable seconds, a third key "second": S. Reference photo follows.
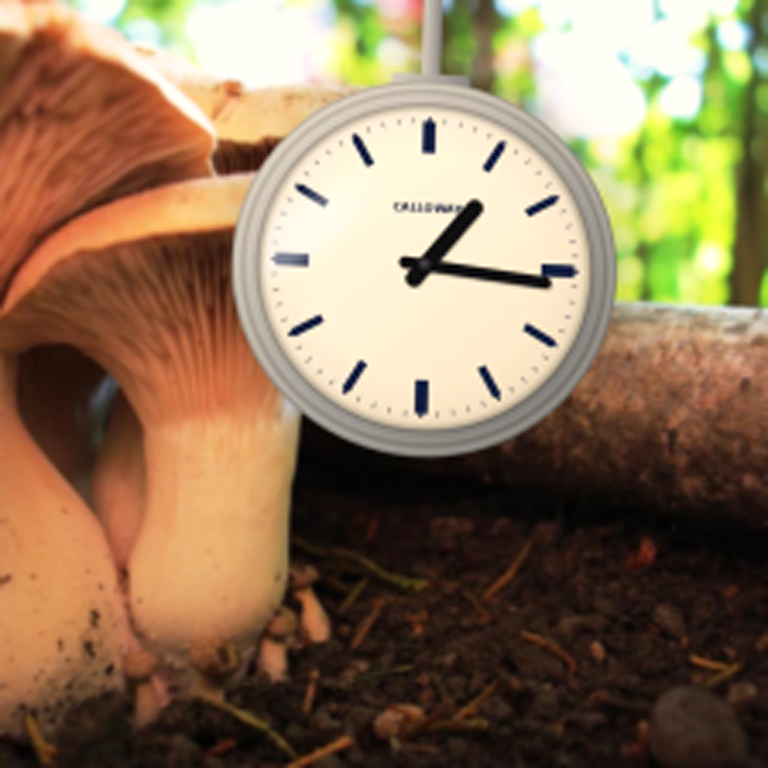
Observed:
{"hour": 1, "minute": 16}
